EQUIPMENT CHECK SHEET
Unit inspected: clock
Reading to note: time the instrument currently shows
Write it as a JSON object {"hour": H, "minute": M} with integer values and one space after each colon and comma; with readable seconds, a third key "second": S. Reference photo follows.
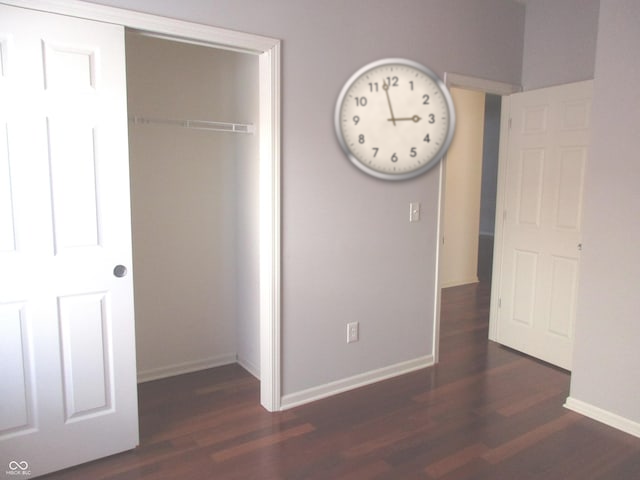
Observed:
{"hour": 2, "minute": 58}
